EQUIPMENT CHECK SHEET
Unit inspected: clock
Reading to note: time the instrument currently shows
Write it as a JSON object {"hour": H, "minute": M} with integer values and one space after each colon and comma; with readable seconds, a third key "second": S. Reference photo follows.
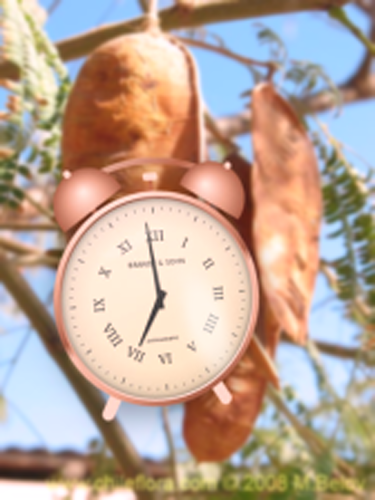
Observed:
{"hour": 6, "minute": 59}
